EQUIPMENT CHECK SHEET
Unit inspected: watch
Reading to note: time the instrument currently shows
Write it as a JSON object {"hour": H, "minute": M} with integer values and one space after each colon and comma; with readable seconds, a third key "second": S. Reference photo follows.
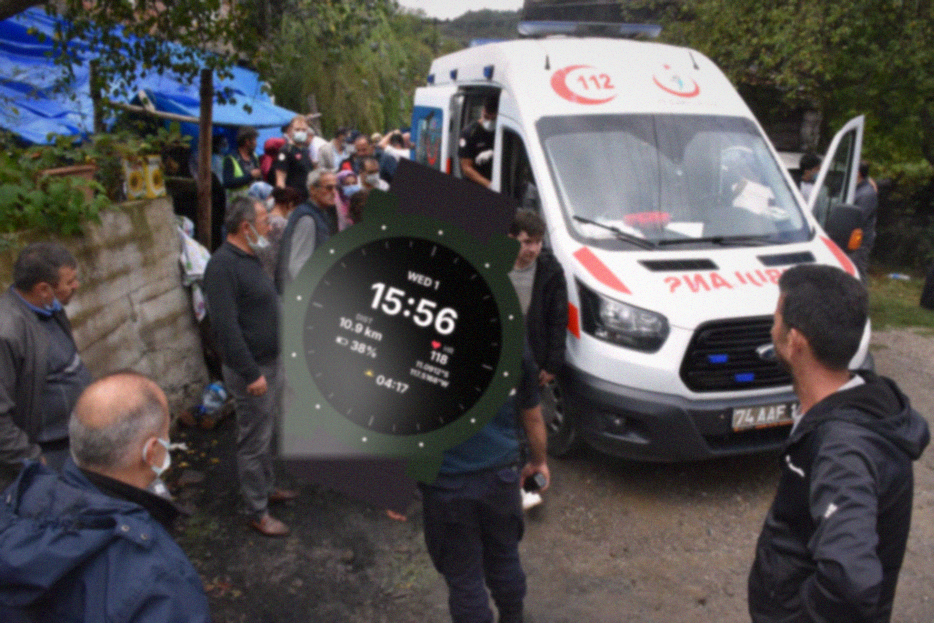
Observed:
{"hour": 15, "minute": 56}
